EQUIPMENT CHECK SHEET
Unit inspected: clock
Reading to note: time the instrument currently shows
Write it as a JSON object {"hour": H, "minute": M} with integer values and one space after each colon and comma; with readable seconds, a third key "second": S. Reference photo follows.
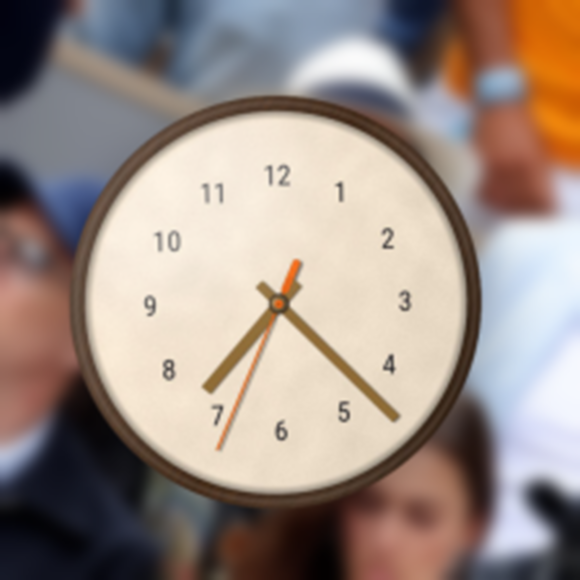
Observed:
{"hour": 7, "minute": 22, "second": 34}
